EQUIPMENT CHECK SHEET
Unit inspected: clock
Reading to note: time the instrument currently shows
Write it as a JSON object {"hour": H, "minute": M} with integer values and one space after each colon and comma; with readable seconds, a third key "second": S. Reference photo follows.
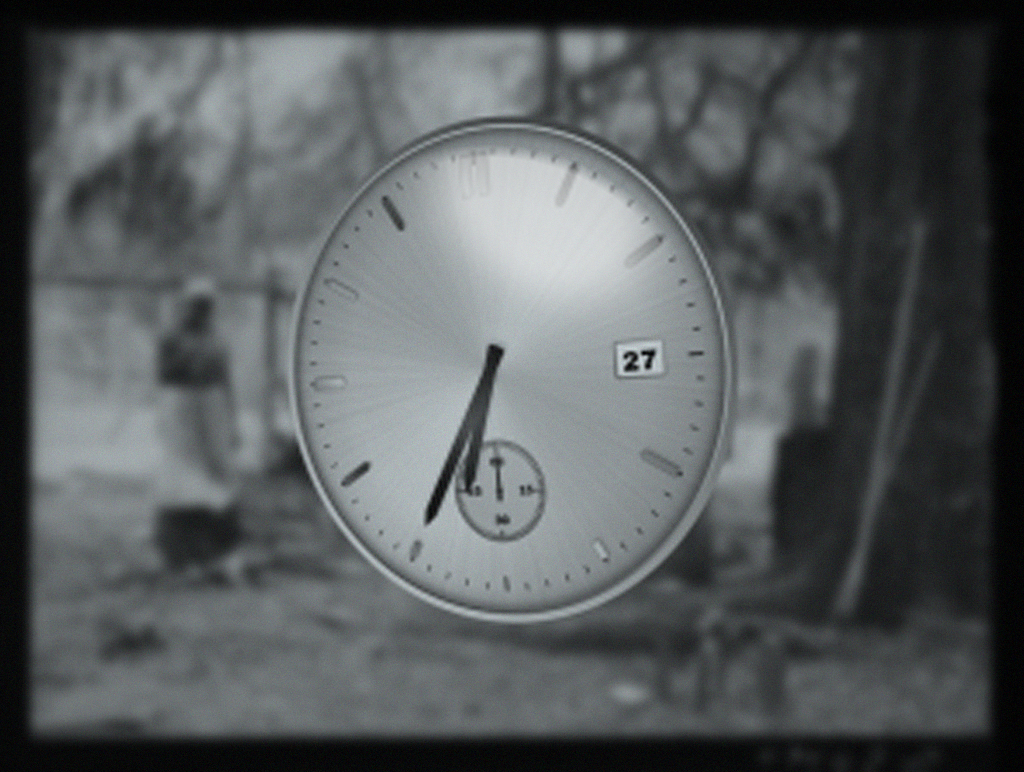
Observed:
{"hour": 6, "minute": 35}
